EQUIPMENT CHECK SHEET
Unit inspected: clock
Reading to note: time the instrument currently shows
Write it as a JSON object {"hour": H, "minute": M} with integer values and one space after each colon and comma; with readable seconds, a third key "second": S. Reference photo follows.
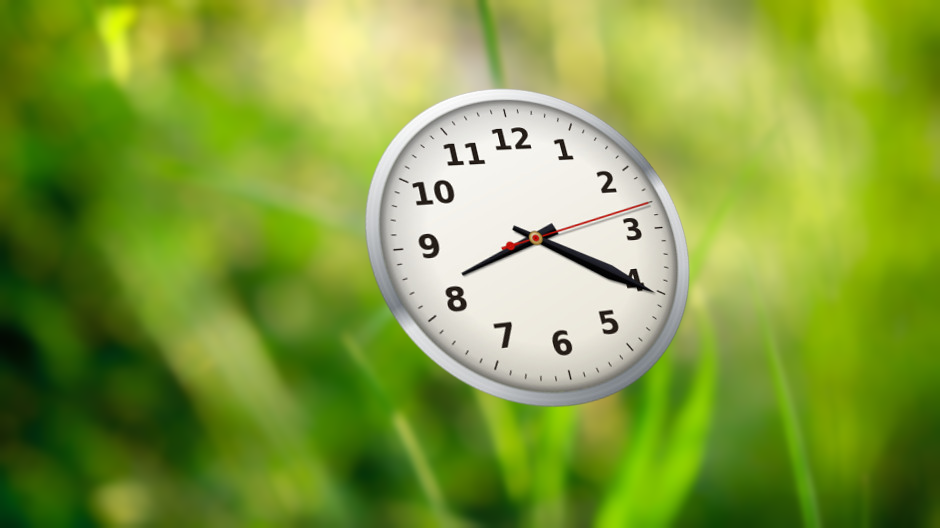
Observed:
{"hour": 8, "minute": 20, "second": 13}
